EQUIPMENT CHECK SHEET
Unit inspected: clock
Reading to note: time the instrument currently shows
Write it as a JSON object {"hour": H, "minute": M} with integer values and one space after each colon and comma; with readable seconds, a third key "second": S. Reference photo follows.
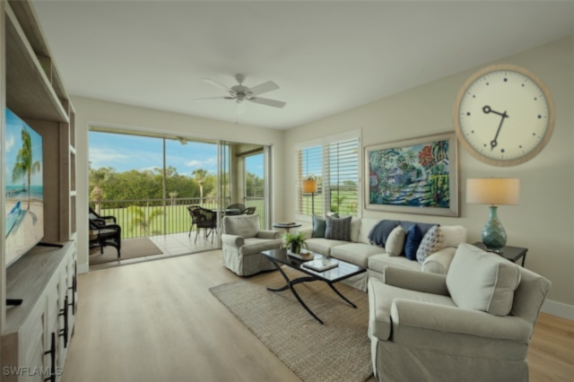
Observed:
{"hour": 9, "minute": 33}
